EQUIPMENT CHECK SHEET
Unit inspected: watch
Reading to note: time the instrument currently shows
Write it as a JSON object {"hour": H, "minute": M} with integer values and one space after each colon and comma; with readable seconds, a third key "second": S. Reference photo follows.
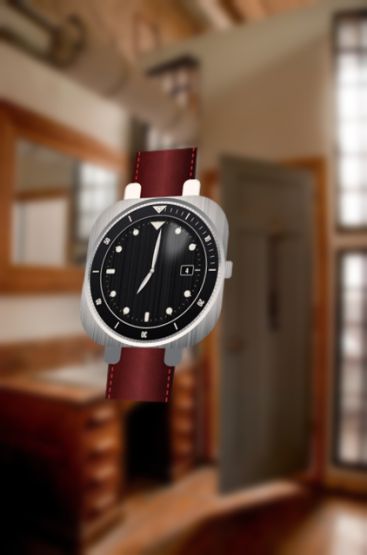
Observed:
{"hour": 7, "minute": 1}
